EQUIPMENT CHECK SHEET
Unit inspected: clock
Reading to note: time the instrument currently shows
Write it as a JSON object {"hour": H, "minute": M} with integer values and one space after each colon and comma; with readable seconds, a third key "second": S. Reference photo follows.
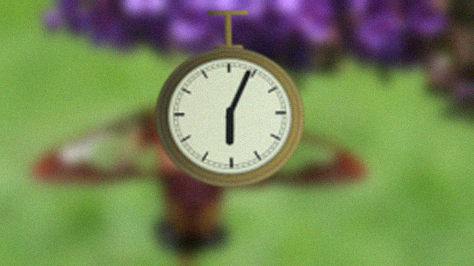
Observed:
{"hour": 6, "minute": 4}
